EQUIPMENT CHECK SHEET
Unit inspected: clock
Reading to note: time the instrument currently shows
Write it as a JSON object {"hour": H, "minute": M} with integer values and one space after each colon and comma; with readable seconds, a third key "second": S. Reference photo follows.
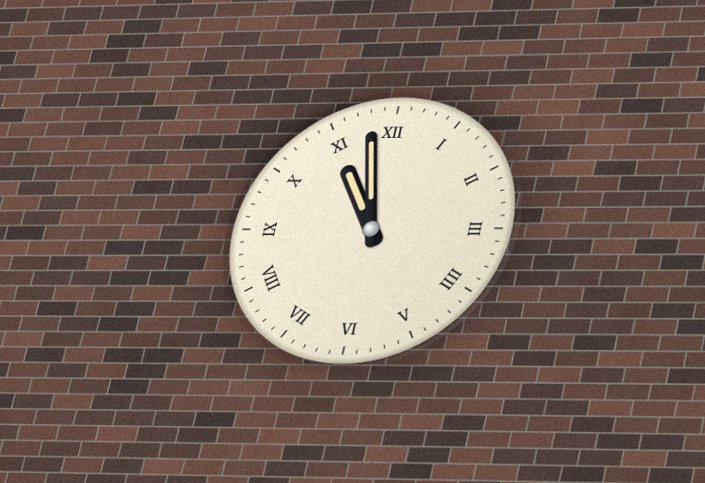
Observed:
{"hour": 10, "minute": 58}
